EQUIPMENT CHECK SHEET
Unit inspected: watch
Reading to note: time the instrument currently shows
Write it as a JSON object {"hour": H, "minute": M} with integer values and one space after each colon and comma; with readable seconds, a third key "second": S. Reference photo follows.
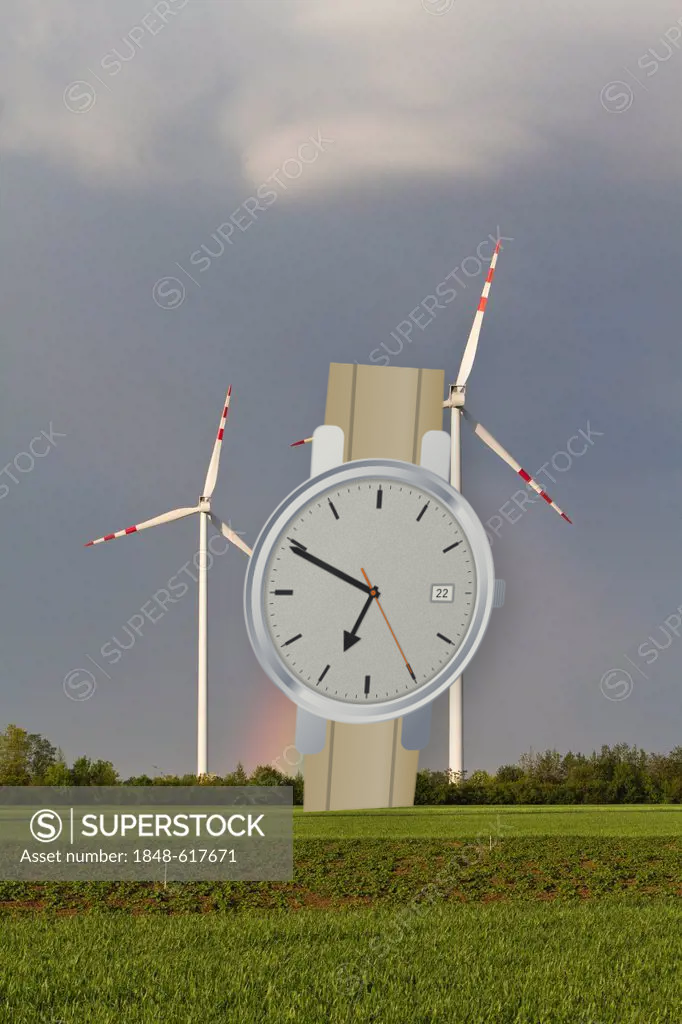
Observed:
{"hour": 6, "minute": 49, "second": 25}
